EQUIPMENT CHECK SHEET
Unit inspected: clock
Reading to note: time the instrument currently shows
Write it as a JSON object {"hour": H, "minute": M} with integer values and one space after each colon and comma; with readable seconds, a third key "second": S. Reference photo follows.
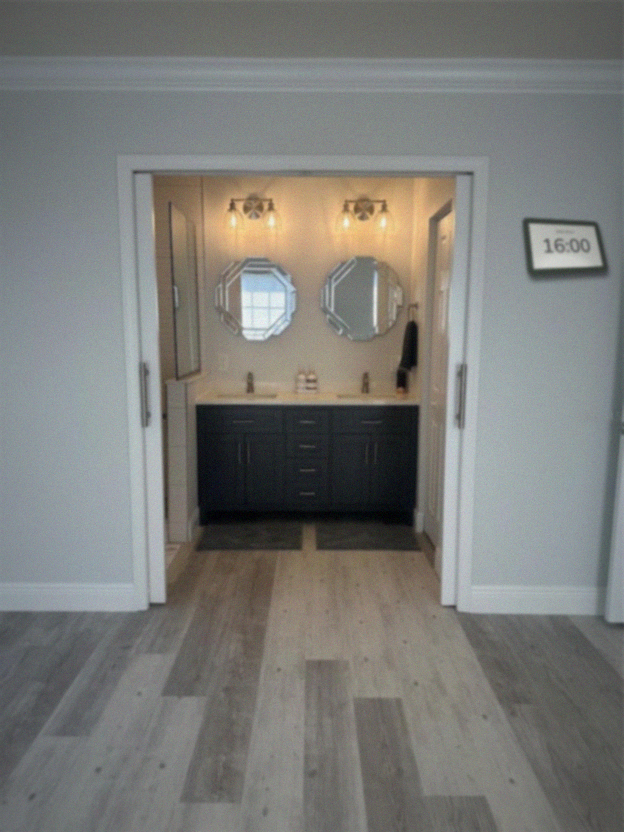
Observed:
{"hour": 16, "minute": 0}
